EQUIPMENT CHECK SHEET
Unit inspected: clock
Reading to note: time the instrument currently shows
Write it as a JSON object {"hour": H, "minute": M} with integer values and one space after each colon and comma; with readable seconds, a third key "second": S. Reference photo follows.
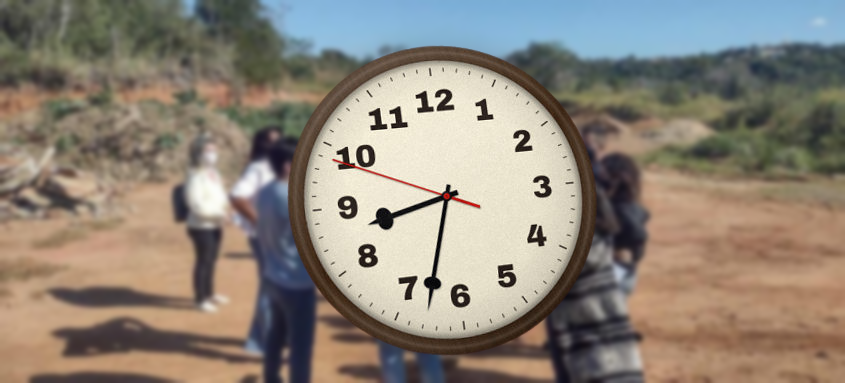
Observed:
{"hour": 8, "minute": 32, "second": 49}
